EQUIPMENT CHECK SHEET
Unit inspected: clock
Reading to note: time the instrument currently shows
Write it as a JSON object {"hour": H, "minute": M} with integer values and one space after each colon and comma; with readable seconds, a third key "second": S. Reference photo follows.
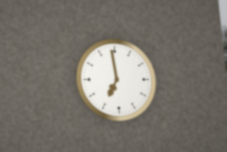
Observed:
{"hour": 6, "minute": 59}
